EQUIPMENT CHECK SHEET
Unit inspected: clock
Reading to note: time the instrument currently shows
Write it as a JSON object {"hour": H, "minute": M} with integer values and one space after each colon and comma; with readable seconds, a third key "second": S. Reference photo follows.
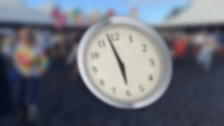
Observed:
{"hour": 5, "minute": 58}
